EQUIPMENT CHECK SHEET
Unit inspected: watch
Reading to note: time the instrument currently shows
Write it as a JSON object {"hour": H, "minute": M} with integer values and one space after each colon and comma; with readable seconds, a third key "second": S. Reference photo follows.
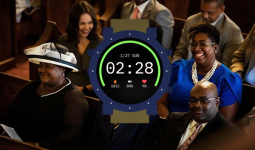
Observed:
{"hour": 2, "minute": 28}
